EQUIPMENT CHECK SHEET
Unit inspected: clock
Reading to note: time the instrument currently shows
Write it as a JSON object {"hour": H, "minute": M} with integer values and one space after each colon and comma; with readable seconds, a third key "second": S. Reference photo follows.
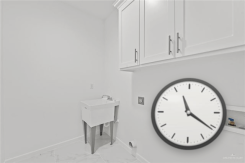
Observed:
{"hour": 11, "minute": 21}
